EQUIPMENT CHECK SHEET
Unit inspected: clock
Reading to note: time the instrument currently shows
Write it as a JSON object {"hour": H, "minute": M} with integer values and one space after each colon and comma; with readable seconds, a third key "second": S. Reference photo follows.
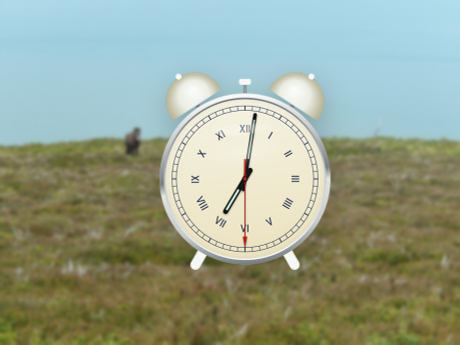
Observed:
{"hour": 7, "minute": 1, "second": 30}
